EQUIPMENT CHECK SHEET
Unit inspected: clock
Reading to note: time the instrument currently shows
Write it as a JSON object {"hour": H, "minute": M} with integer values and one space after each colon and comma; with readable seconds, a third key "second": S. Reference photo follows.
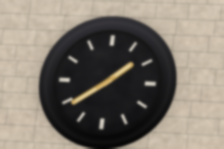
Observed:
{"hour": 1, "minute": 39}
